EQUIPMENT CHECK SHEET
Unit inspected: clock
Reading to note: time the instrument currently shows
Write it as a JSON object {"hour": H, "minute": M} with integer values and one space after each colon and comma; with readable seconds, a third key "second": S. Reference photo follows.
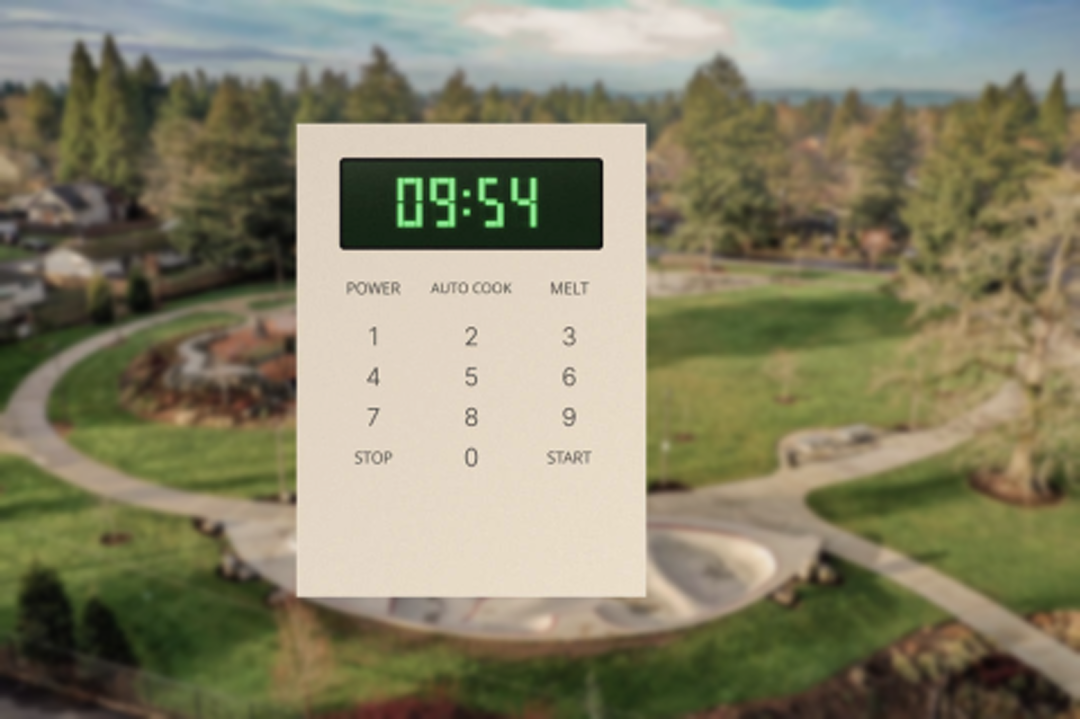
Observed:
{"hour": 9, "minute": 54}
